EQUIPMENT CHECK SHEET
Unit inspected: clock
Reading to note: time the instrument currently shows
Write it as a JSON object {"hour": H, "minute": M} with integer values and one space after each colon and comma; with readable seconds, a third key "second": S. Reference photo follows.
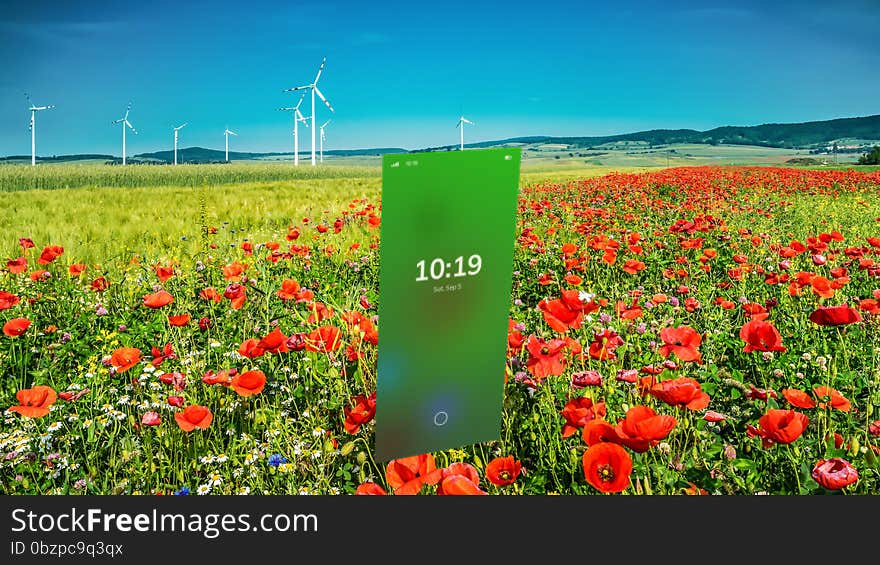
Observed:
{"hour": 10, "minute": 19}
